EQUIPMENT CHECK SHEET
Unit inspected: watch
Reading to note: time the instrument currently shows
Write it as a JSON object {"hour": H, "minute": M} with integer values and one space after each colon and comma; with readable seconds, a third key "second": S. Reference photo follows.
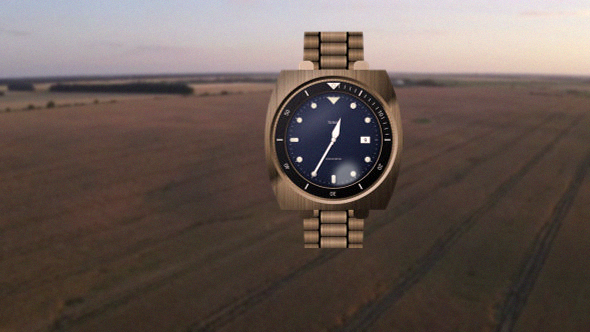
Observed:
{"hour": 12, "minute": 35}
